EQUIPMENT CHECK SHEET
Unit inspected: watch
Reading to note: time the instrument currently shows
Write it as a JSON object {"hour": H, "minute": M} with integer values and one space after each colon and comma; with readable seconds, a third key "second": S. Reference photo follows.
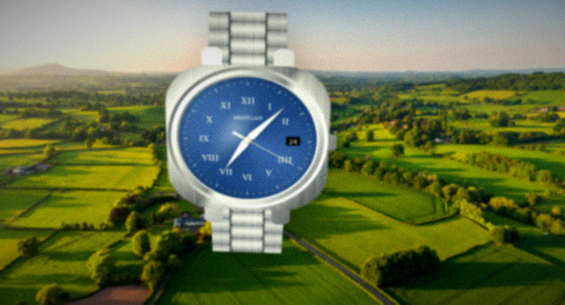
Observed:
{"hour": 7, "minute": 7, "second": 20}
